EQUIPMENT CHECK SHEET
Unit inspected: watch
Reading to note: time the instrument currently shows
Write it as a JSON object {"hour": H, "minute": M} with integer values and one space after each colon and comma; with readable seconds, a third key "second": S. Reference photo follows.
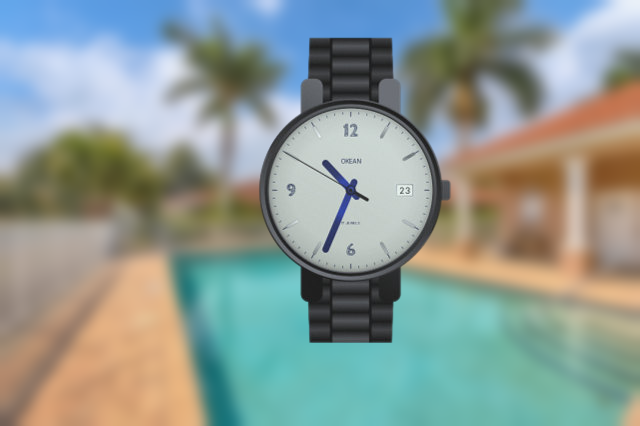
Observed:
{"hour": 10, "minute": 33, "second": 50}
